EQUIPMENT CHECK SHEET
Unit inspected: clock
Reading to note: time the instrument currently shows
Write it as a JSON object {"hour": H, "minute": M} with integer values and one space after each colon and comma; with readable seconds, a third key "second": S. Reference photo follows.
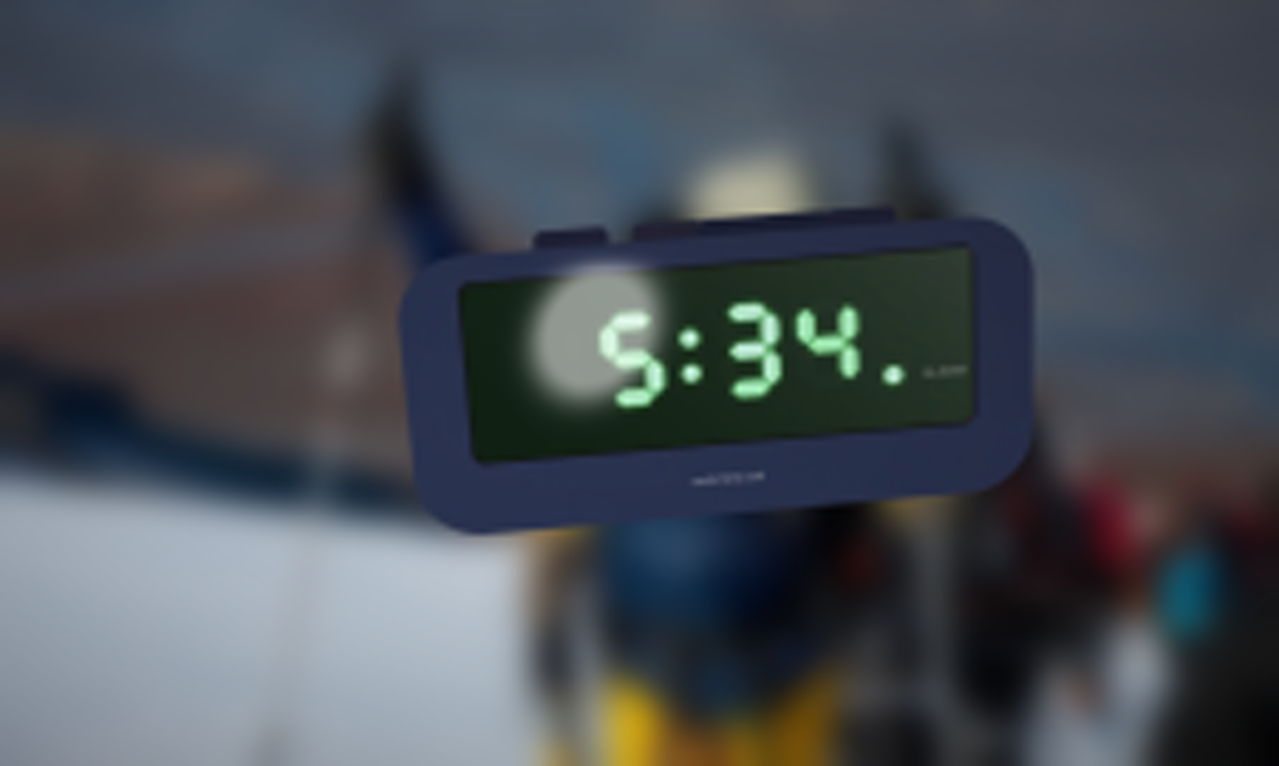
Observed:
{"hour": 5, "minute": 34}
